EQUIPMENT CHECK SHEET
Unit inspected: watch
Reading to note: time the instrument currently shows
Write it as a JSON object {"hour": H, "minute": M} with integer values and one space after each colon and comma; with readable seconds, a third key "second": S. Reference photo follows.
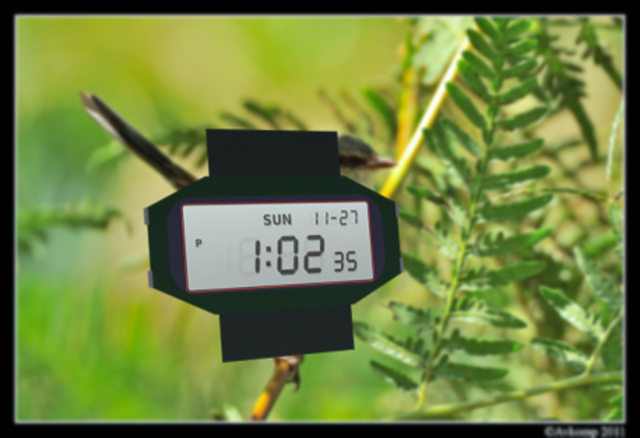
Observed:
{"hour": 1, "minute": 2, "second": 35}
